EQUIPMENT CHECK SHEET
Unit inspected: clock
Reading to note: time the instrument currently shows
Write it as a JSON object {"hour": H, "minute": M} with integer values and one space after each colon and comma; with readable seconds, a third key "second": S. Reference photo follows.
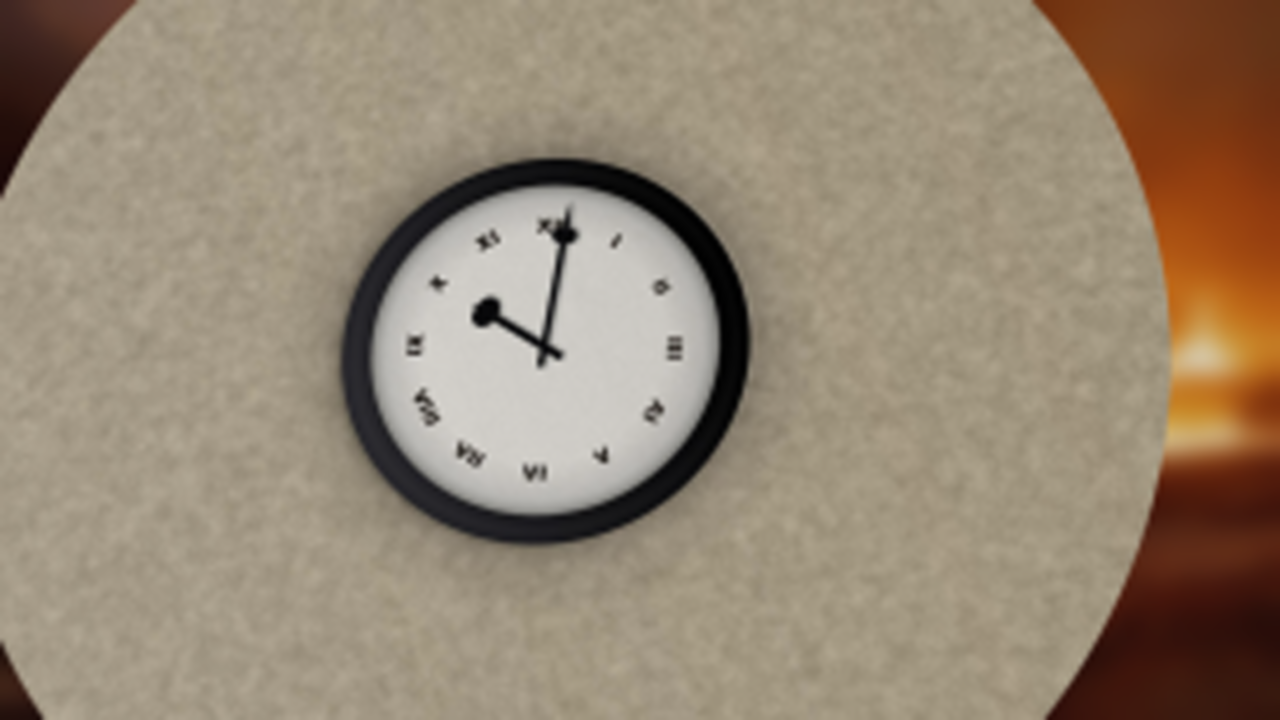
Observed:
{"hour": 10, "minute": 1}
